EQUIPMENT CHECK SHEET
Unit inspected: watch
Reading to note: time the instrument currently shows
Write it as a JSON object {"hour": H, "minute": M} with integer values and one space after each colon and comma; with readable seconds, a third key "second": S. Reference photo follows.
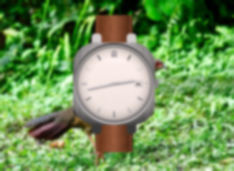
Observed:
{"hour": 2, "minute": 43}
